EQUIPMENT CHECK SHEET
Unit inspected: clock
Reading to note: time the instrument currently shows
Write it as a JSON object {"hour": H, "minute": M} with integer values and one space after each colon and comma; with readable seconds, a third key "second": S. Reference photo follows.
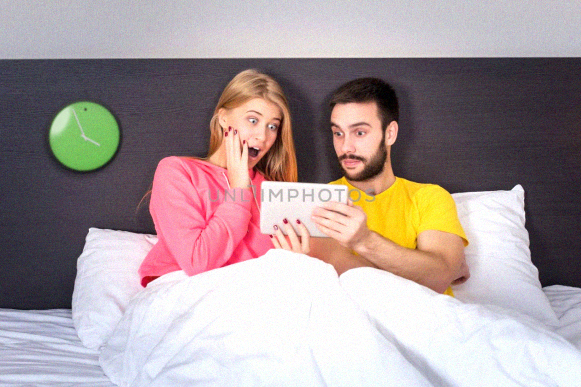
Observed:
{"hour": 3, "minute": 56}
